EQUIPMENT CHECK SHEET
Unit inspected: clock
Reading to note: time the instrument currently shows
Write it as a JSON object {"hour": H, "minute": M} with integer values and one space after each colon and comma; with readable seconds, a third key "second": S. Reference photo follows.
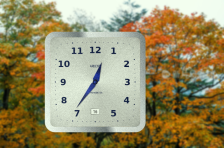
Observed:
{"hour": 12, "minute": 36}
